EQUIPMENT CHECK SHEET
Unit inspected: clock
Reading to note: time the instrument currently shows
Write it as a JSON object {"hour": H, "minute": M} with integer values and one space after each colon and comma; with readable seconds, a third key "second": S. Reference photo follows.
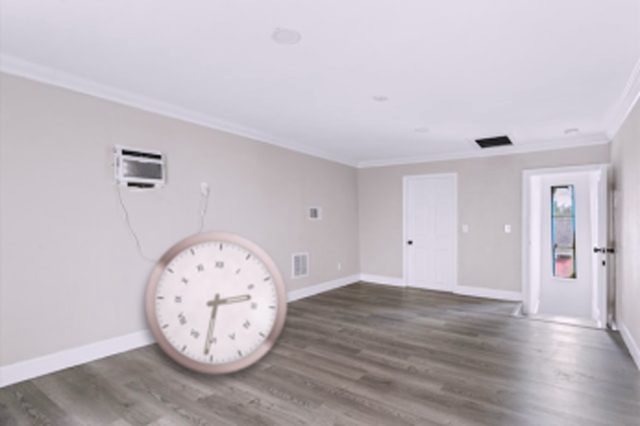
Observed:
{"hour": 2, "minute": 31}
